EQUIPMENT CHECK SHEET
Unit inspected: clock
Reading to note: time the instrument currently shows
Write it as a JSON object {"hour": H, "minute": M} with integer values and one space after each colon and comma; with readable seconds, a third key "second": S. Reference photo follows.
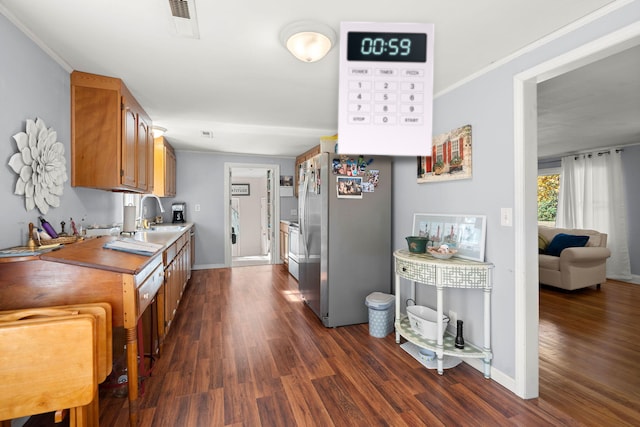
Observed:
{"hour": 0, "minute": 59}
